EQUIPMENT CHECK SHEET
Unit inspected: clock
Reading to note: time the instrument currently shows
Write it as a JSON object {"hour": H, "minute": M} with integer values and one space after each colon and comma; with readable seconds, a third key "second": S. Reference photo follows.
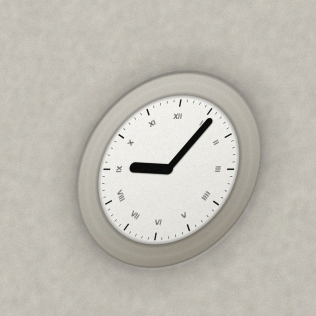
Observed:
{"hour": 9, "minute": 6}
